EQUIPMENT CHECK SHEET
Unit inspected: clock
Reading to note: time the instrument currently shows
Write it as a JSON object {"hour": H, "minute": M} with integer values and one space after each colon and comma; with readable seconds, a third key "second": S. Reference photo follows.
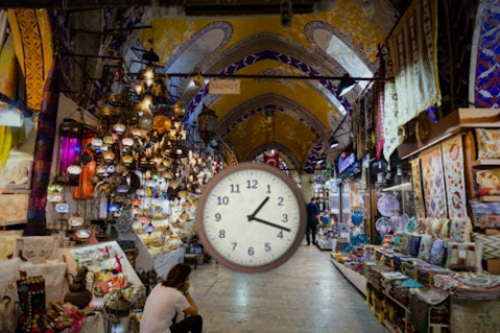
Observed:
{"hour": 1, "minute": 18}
